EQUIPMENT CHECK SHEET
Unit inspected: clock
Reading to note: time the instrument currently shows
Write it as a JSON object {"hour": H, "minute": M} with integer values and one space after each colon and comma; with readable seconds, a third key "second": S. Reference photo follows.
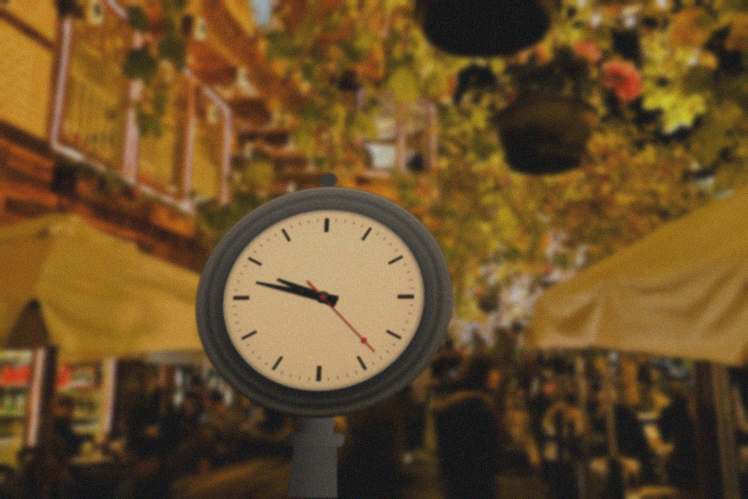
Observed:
{"hour": 9, "minute": 47, "second": 23}
